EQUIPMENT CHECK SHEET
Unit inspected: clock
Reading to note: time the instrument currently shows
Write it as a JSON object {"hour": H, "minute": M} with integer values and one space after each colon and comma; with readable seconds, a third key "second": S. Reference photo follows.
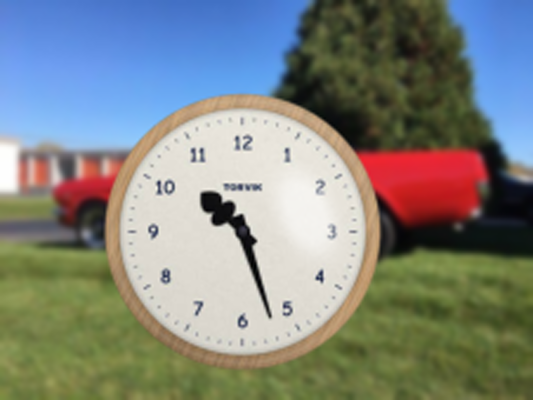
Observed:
{"hour": 10, "minute": 27}
